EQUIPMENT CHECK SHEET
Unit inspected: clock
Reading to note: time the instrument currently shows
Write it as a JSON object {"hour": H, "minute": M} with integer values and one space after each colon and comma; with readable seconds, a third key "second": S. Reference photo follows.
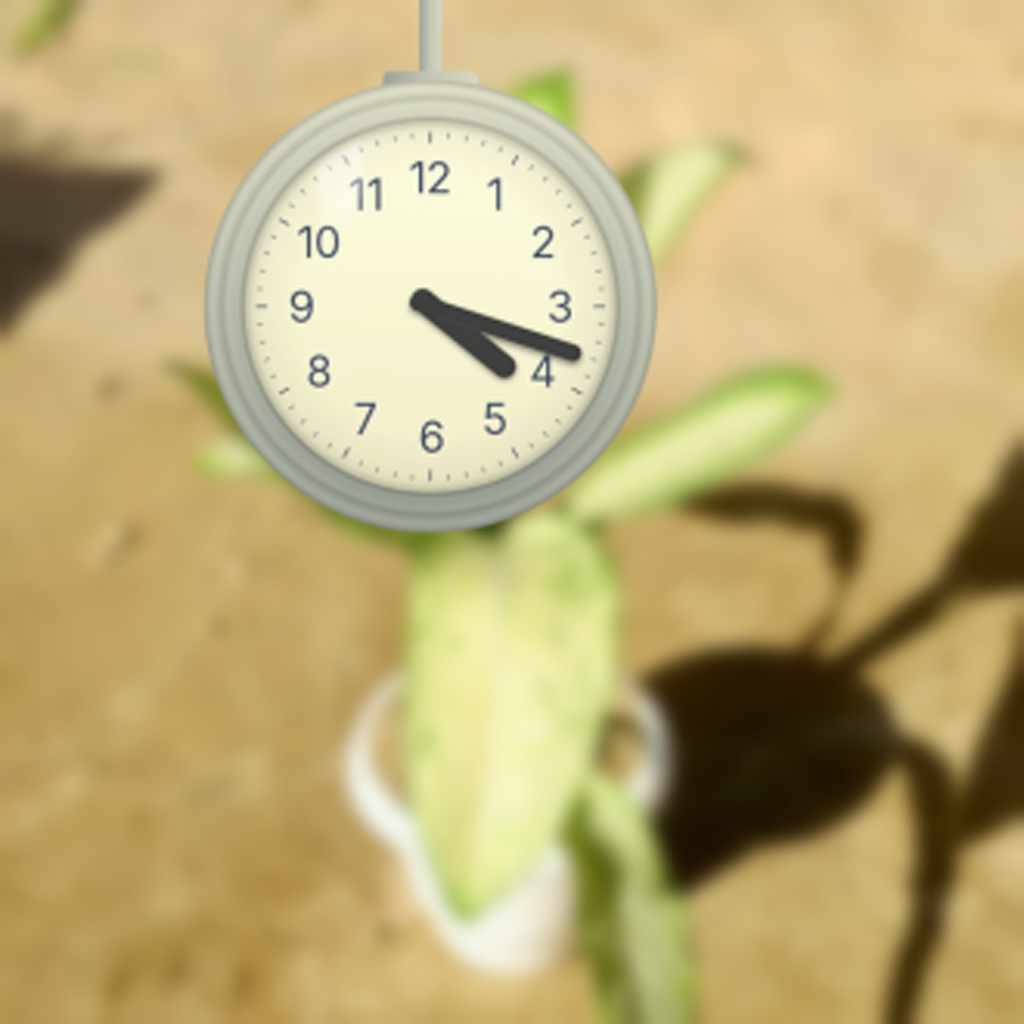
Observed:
{"hour": 4, "minute": 18}
